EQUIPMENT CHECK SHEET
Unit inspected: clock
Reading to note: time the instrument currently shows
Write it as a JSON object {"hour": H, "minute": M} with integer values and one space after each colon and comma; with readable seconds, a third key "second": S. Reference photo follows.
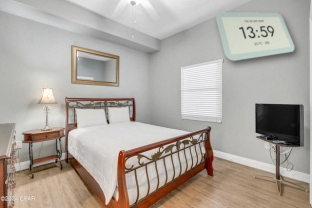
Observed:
{"hour": 13, "minute": 59}
